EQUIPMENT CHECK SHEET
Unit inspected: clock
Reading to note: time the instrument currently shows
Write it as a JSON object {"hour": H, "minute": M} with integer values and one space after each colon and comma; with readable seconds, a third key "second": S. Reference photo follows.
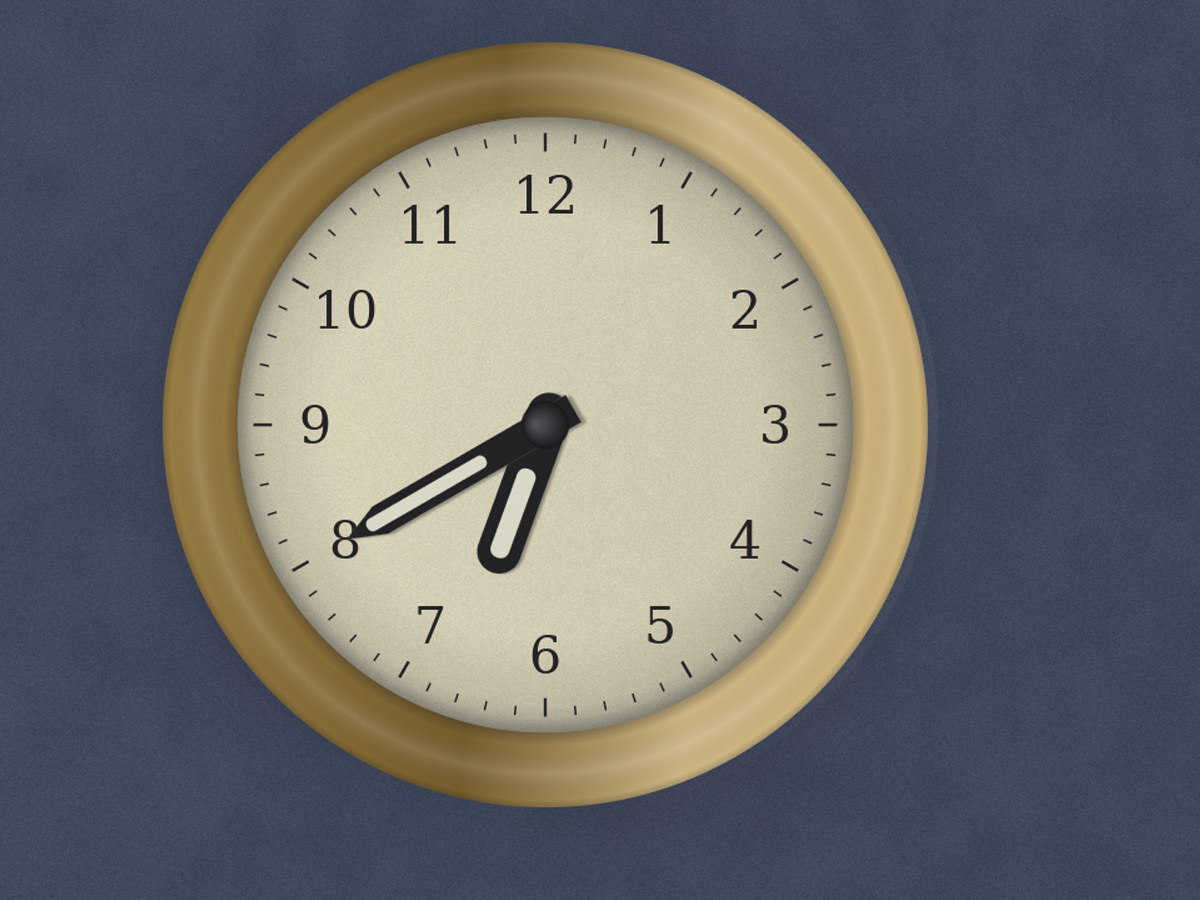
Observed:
{"hour": 6, "minute": 40}
